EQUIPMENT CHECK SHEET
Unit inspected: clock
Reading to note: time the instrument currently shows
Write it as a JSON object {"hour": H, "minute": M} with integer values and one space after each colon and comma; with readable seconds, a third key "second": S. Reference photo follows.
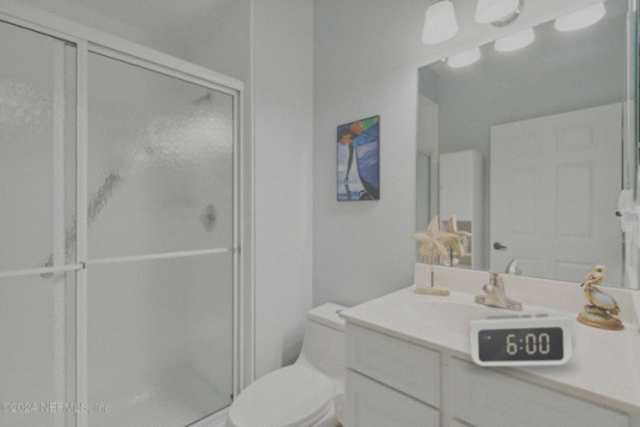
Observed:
{"hour": 6, "minute": 0}
